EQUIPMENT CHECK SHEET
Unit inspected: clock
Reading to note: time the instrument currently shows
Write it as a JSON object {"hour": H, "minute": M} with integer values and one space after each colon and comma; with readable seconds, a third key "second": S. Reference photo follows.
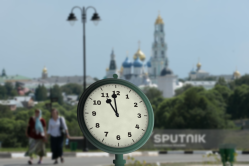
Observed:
{"hour": 10, "minute": 59}
